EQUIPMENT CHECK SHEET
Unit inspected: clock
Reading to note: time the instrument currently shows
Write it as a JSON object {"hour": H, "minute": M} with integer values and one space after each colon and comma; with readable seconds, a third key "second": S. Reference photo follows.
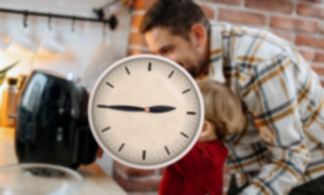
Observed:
{"hour": 2, "minute": 45}
